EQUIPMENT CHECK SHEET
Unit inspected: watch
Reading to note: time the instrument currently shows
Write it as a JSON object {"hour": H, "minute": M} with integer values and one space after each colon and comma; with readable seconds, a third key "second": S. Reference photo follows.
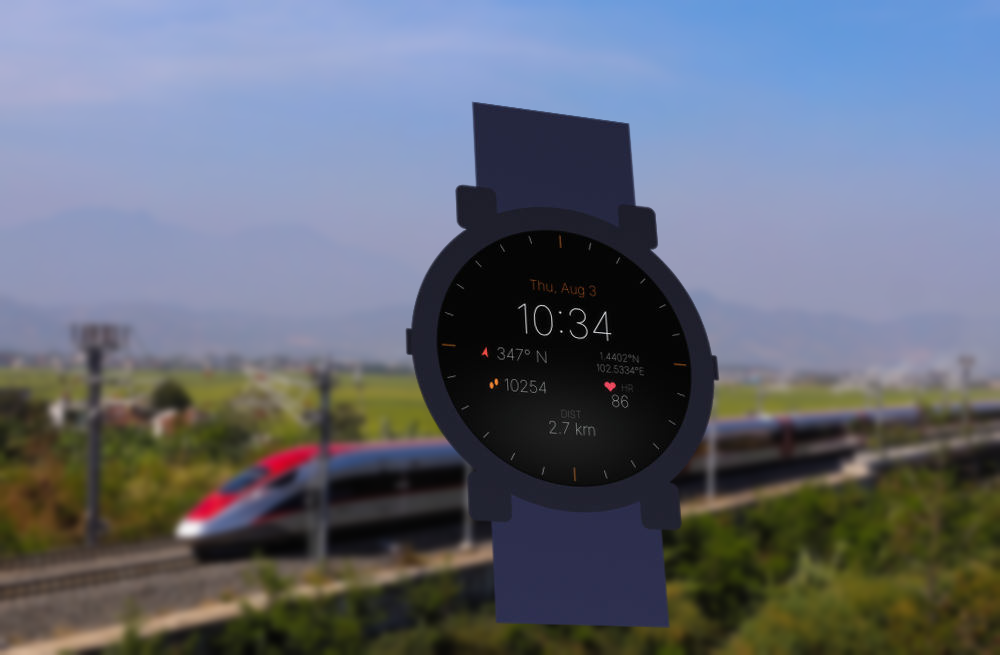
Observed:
{"hour": 10, "minute": 34}
